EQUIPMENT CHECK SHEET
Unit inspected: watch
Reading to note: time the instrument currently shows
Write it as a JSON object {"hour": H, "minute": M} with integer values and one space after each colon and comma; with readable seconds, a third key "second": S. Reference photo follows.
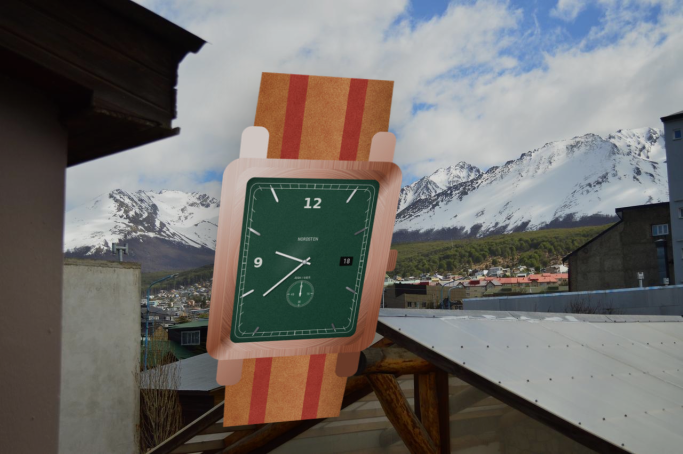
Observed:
{"hour": 9, "minute": 38}
